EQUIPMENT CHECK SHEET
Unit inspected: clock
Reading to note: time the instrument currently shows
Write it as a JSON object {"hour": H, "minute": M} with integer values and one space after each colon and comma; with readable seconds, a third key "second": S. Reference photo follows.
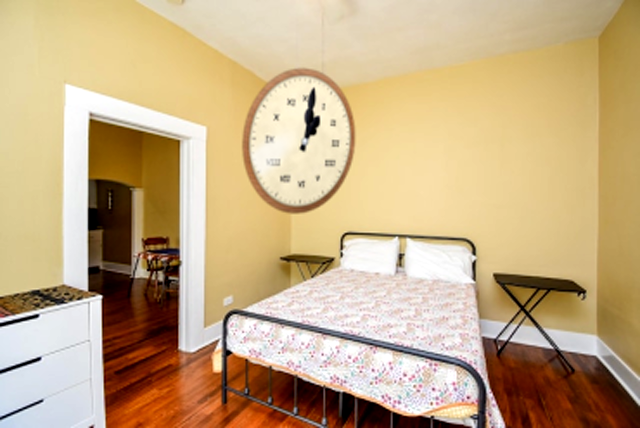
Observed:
{"hour": 1, "minute": 1}
